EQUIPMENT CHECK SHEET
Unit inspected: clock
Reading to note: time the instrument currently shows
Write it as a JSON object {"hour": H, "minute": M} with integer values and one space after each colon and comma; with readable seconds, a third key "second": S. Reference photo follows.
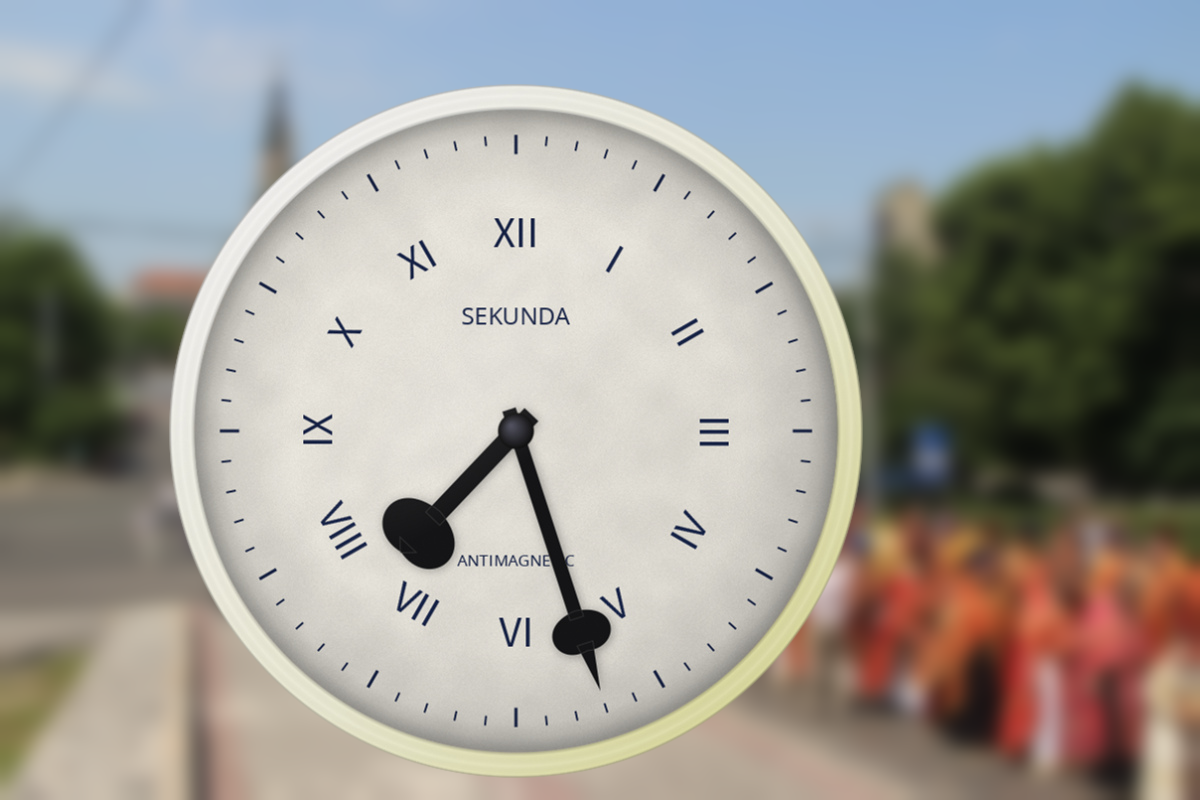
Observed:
{"hour": 7, "minute": 27}
